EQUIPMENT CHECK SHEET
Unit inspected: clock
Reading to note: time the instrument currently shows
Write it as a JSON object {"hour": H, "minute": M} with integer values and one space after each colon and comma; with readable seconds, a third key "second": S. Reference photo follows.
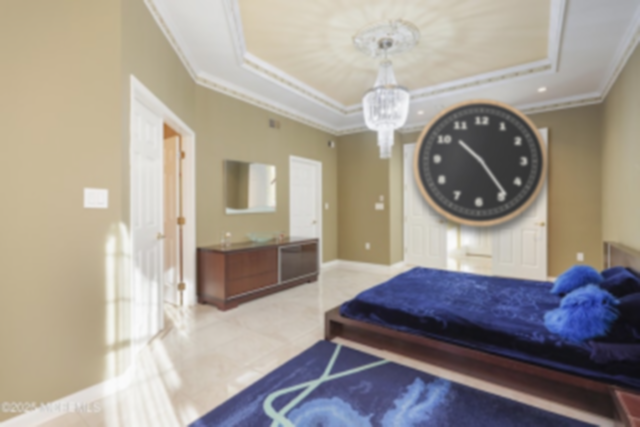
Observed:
{"hour": 10, "minute": 24}
